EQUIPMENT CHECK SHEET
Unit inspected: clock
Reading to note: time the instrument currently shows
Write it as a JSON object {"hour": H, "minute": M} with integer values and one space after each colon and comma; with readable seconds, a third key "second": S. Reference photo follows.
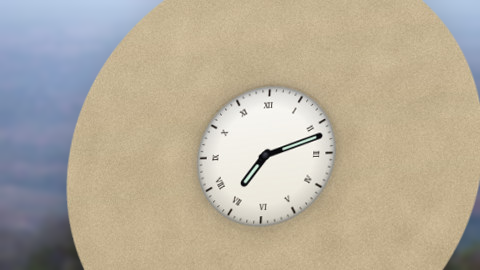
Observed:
{"hour": 7, "minute": 12}
